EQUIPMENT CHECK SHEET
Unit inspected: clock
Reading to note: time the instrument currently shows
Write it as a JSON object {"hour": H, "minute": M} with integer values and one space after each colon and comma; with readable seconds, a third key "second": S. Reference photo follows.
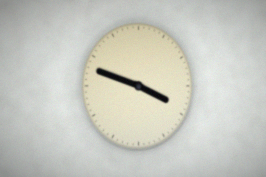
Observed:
{"hour": 3, "minute": 48}
